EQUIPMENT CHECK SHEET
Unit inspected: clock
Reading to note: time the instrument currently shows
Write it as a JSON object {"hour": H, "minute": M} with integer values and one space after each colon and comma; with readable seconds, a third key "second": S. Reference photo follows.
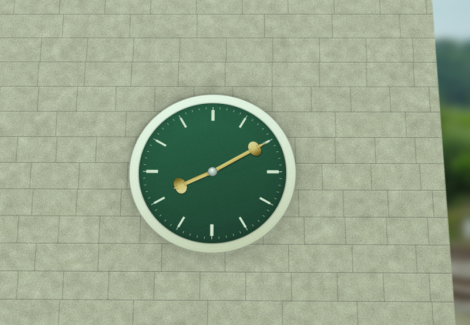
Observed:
{"hour": 8, "minute": 10}
